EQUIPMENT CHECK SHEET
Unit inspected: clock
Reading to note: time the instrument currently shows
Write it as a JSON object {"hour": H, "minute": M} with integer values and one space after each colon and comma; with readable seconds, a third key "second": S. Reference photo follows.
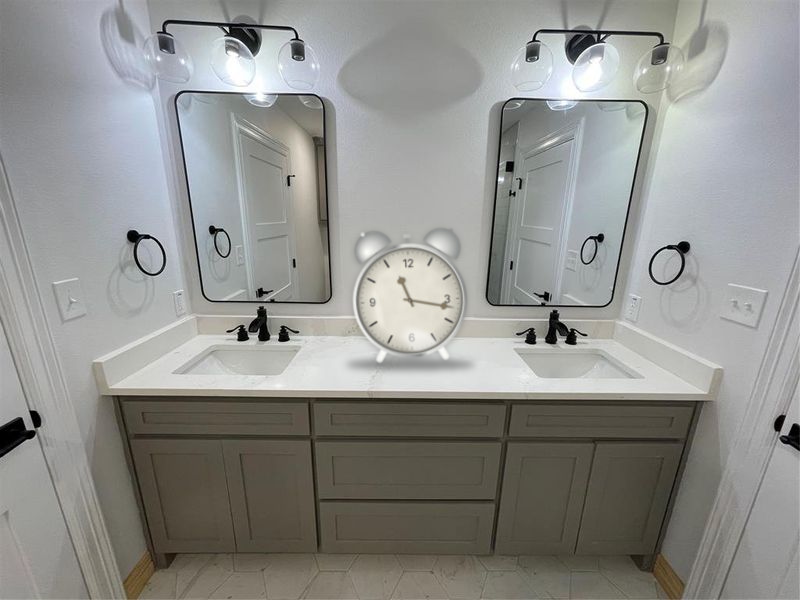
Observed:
{"hour": 11, "minute": 17}
